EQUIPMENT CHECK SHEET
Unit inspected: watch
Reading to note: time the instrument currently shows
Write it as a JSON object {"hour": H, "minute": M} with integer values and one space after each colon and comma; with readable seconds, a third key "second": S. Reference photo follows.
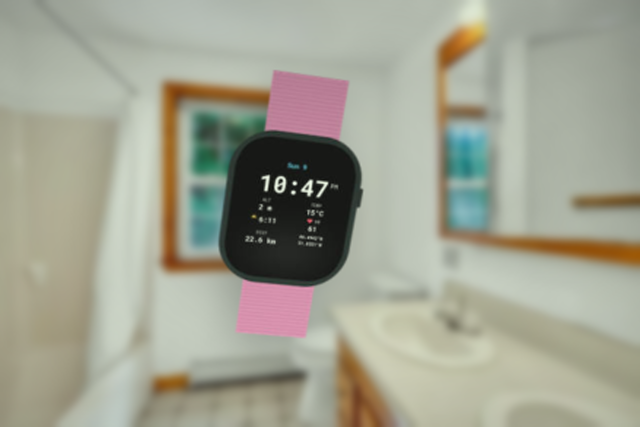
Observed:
{"hour": 10, "minute": 47}
